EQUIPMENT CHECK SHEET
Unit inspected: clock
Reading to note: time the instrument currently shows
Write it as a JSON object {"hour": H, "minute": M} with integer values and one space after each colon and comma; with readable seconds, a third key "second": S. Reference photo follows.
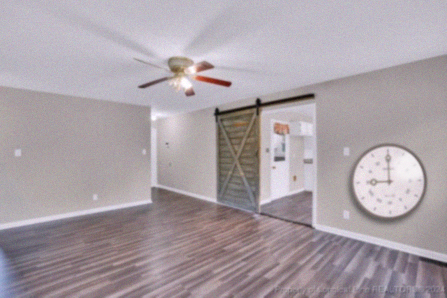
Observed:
{"hour": 9, "minute": 0}
